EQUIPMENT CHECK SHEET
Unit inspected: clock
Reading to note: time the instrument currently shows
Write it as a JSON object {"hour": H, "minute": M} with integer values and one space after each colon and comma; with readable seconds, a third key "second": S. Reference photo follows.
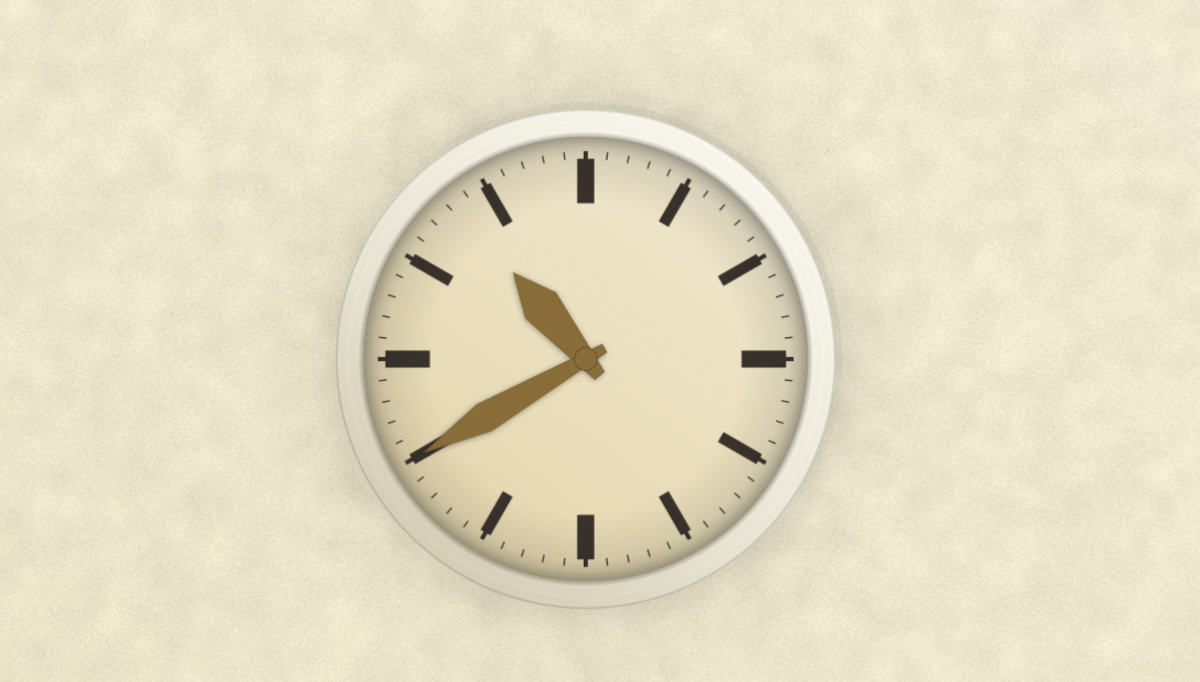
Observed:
{"hour": 10, "minute": 40}
